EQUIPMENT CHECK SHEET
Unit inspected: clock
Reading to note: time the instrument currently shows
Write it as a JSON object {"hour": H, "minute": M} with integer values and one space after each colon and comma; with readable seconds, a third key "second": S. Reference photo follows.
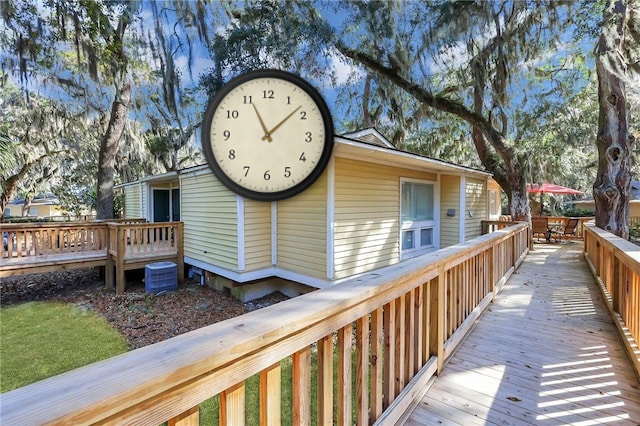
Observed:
{"hour": 11, "minute": 8}
